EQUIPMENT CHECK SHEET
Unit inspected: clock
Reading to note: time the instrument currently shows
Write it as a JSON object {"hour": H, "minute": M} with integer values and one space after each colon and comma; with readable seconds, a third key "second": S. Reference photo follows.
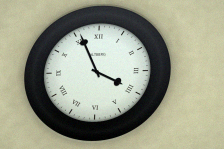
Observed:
{"hour": 3, "minute": 56}
